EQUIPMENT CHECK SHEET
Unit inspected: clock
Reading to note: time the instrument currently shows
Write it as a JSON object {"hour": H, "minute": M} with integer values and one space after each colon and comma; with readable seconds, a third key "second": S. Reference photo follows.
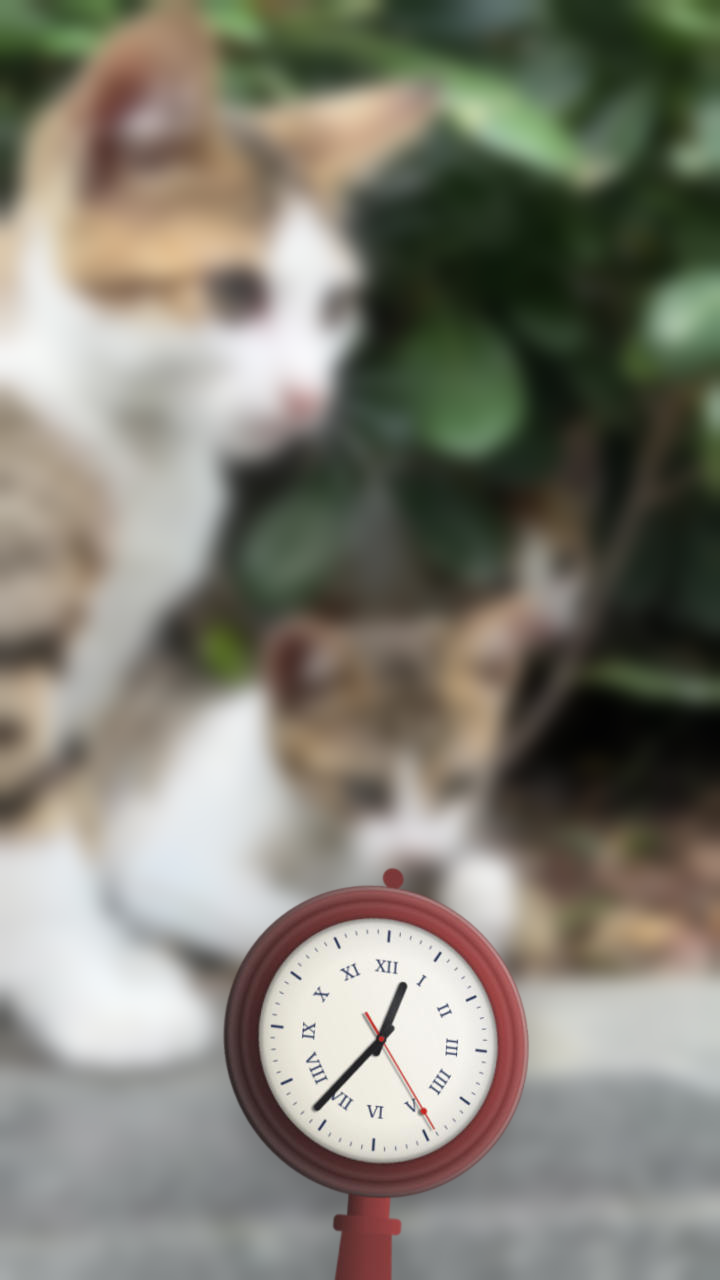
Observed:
{"hour": 12, "minute": 36, "second": 24}
